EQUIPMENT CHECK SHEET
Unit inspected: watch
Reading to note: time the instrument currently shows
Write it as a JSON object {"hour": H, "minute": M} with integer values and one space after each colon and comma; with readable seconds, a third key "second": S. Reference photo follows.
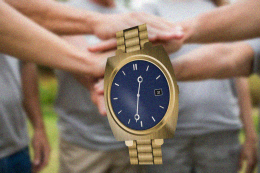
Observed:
{"hour": 12, "minute": 32}
